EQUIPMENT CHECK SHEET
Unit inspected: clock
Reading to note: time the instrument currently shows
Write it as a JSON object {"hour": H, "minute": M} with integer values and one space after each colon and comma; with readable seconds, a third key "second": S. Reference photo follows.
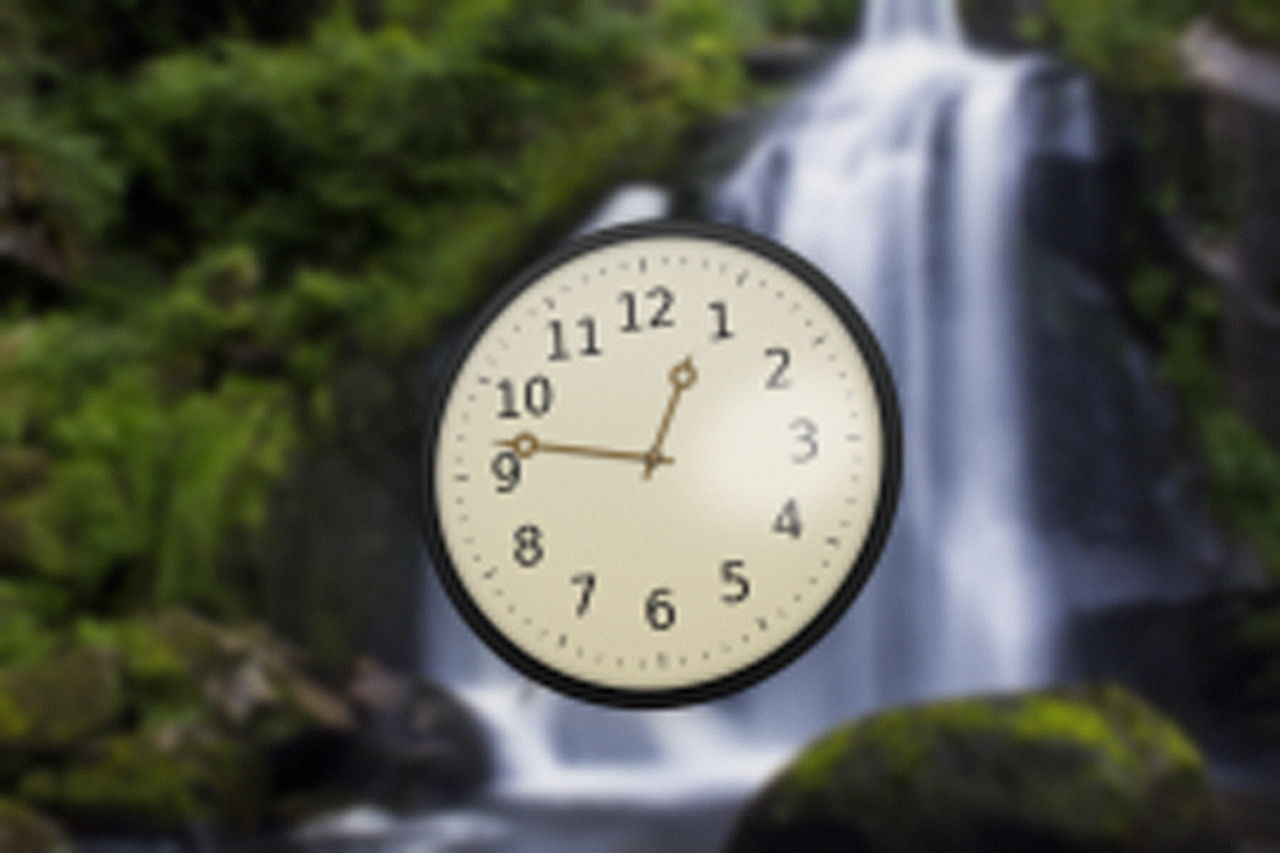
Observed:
{"hour": 12, "minute": 47}
